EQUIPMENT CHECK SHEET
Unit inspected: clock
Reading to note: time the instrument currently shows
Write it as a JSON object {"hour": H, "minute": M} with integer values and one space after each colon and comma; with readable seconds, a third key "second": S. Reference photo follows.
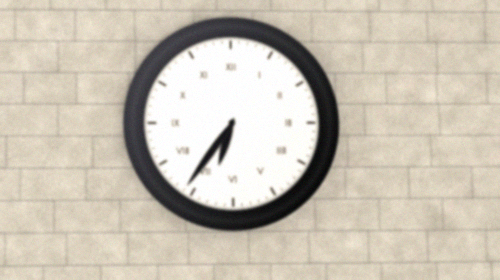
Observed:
{"hour": 6, "minute": 36}
